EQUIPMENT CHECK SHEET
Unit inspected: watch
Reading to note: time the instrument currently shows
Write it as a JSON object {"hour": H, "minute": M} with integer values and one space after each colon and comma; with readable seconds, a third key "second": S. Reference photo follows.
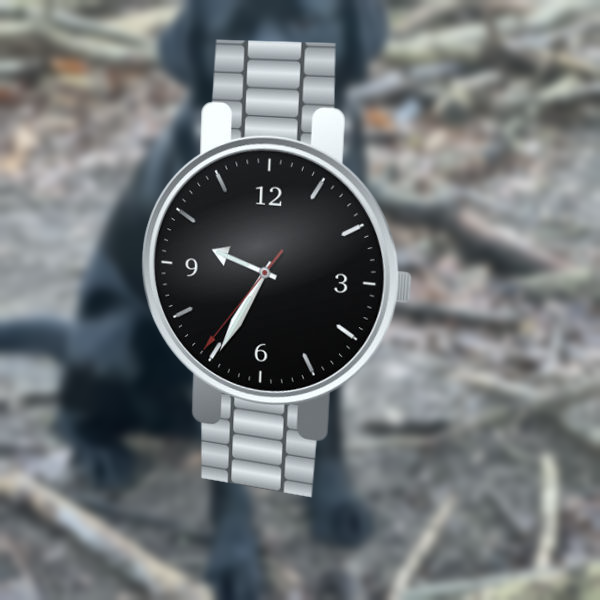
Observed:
{"hour": 9, "minute": 34, "second": 36}
